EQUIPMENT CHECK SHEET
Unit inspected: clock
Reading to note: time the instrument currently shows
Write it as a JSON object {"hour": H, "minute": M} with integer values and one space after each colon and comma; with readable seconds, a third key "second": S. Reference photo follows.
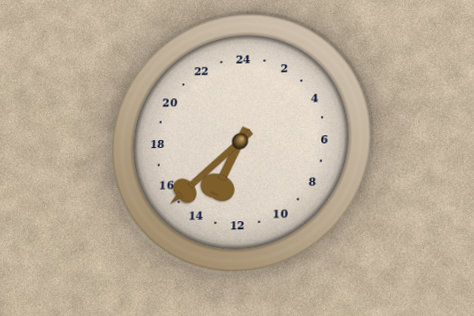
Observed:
{"hour": 13, "minute": 38}
